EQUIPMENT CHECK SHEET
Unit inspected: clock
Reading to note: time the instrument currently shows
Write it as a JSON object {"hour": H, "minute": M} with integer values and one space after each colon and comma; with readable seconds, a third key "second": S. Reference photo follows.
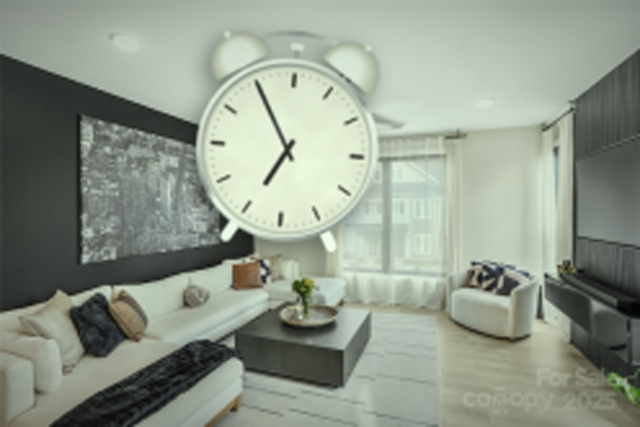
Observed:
{"hour": 6, "minute": 55}
